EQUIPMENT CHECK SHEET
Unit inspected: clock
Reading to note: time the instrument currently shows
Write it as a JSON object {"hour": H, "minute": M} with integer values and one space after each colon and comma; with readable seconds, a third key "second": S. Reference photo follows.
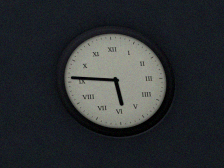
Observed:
{"hour": 5, "minute": 46}
